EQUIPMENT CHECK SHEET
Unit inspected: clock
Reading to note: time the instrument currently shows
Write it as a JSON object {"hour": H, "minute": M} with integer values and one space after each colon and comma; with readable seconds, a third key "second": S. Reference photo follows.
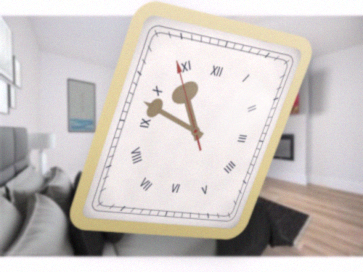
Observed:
{"hour": 10, "minute": 47, "second": 54}
